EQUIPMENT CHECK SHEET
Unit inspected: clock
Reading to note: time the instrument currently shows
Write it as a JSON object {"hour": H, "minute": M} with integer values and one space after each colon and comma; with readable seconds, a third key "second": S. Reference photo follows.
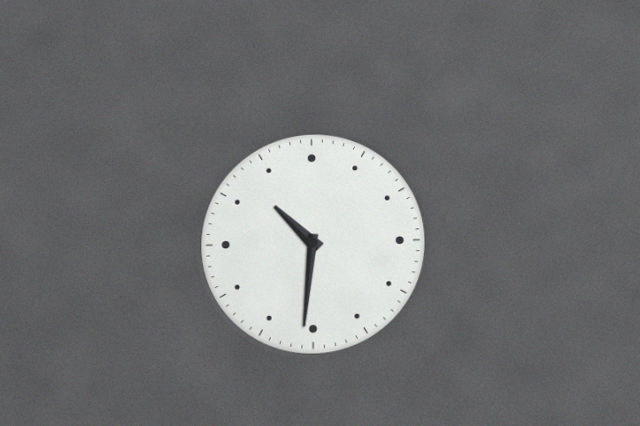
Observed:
{"hour": 10, "minute": 31}
